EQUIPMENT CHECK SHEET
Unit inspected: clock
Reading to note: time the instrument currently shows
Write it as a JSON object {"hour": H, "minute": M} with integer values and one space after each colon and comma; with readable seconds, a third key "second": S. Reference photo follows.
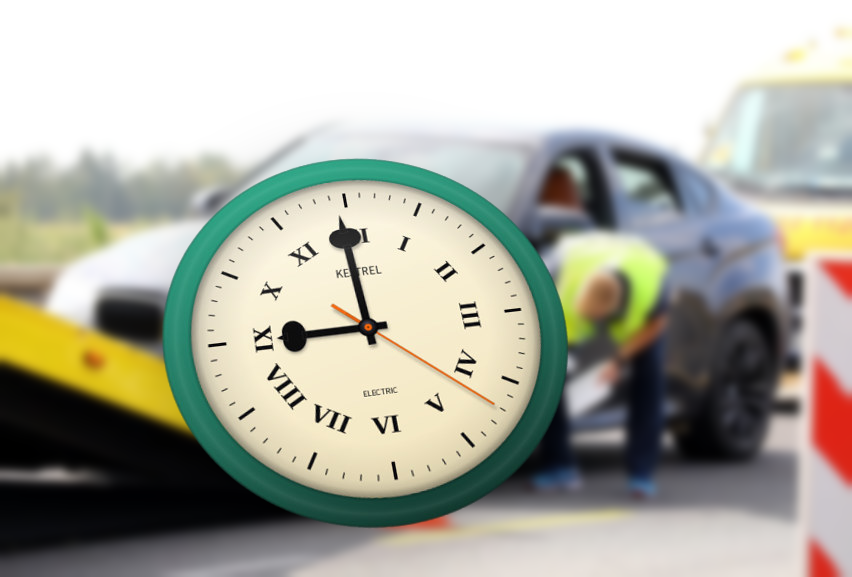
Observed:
{"hour": 8, "minute": 59, "second": 22}
